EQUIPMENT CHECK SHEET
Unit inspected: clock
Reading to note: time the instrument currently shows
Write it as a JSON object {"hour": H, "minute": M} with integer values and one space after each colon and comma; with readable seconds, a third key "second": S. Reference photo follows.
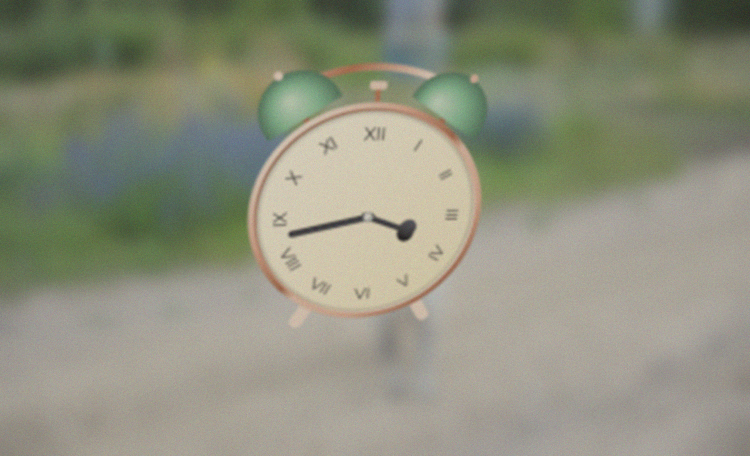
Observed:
{"hour": 3, "minute": 43}
